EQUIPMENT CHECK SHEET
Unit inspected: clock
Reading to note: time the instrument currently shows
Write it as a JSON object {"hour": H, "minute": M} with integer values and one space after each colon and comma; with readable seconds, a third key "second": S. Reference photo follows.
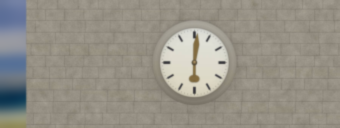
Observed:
{"hour": 6, "minute": 1}
